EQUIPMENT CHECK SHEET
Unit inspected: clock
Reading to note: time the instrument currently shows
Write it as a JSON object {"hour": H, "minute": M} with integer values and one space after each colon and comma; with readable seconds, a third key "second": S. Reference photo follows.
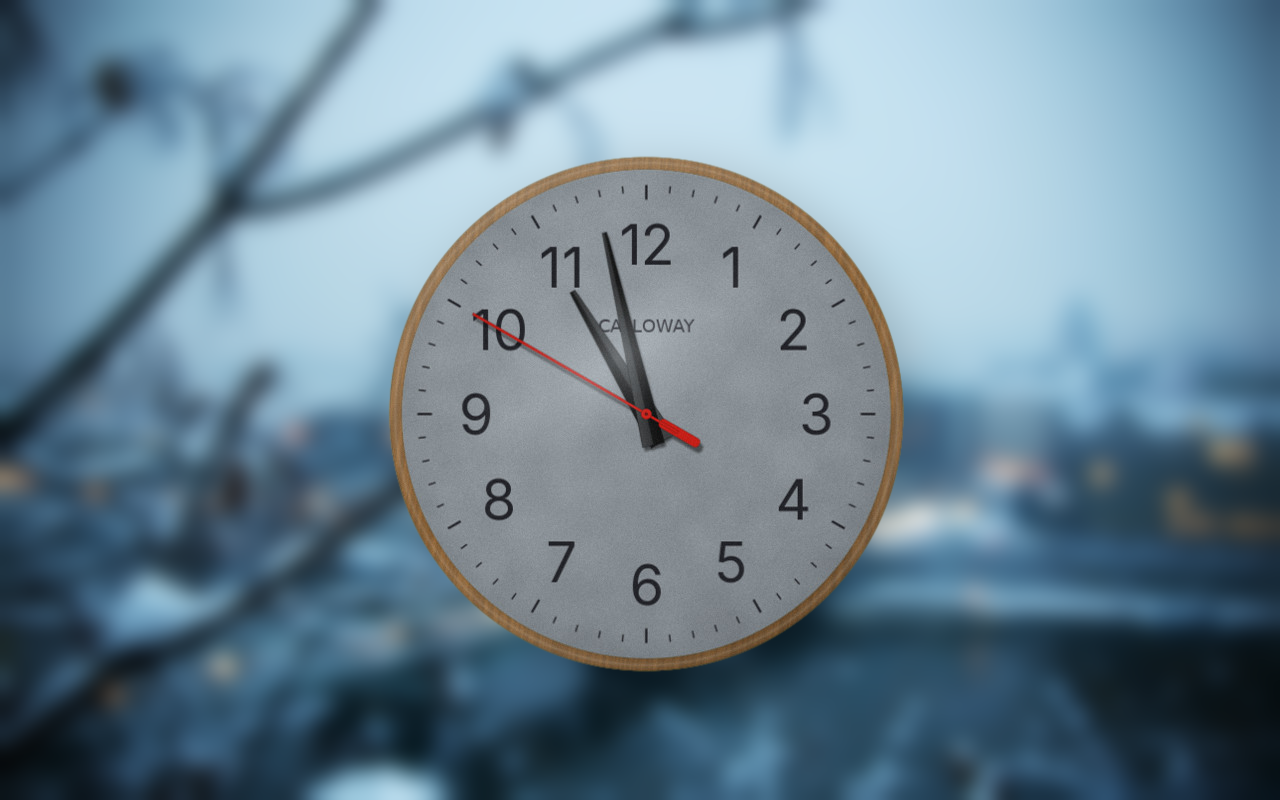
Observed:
{"hour": 10, "minute": 57, "second": 50}
